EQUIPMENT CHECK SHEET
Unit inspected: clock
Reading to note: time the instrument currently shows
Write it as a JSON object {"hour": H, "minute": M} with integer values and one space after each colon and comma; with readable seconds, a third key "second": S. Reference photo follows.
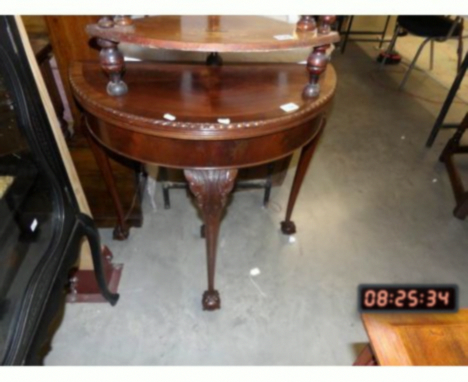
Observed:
{"hour": 8, "minute": 25, "second": 34}
